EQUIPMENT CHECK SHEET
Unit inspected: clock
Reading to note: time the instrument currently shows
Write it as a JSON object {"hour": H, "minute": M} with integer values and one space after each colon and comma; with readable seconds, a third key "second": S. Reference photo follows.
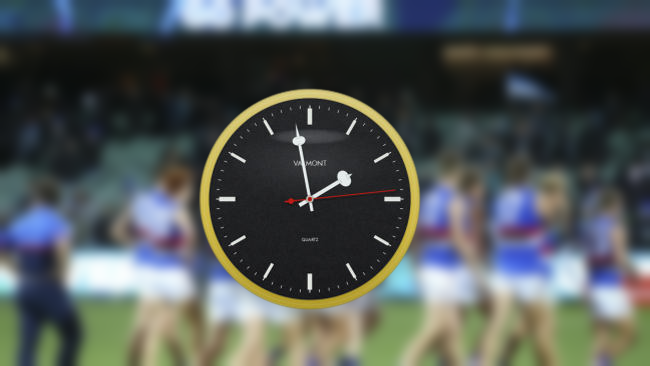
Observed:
{"hour": 1, "minute": 58, "second": 14}
